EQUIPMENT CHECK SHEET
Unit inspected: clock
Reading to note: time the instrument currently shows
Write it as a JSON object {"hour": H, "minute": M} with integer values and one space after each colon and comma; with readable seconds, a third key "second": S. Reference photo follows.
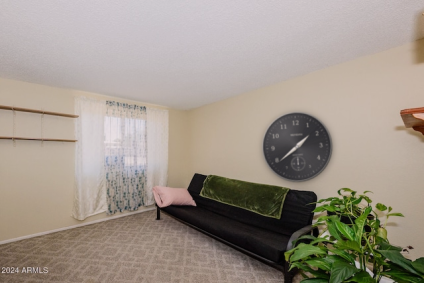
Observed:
{"hour": 1, "minute": 39}
